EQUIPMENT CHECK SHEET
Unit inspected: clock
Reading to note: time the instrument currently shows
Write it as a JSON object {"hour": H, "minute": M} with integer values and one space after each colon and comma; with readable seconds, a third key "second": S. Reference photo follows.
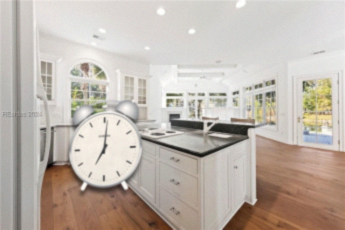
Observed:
{"hour": 7, "minute": 1}
